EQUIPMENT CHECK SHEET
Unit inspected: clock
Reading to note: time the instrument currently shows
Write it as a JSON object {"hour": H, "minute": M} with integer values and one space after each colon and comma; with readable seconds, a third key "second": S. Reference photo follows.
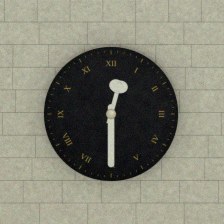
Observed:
{"hour": 12, "minute": 30}
